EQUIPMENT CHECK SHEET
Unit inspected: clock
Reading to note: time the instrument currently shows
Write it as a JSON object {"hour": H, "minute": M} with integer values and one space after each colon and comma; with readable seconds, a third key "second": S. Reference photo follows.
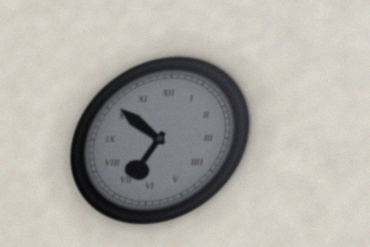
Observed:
{"hour": 6, "minute": 51}
